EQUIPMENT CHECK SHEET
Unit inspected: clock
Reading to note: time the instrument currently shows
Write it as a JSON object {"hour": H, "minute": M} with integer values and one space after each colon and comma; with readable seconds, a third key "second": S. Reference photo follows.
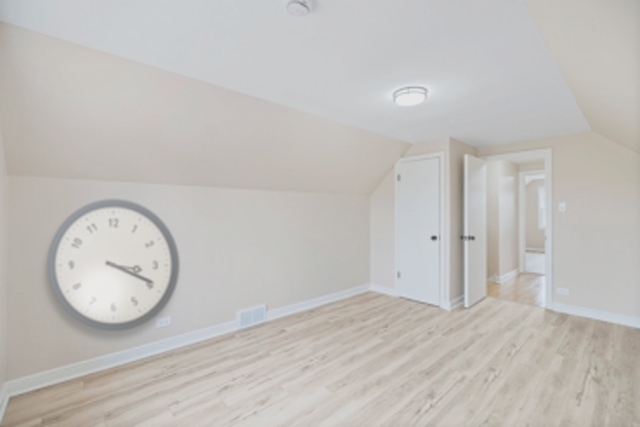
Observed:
{"hour": 3, "minute": 19}
